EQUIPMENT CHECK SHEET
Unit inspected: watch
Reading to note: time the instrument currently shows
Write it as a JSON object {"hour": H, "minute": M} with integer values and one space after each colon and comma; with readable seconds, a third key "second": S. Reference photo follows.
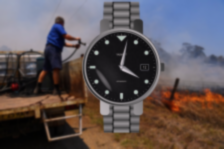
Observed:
{"hour": 4, "minute": 2}
